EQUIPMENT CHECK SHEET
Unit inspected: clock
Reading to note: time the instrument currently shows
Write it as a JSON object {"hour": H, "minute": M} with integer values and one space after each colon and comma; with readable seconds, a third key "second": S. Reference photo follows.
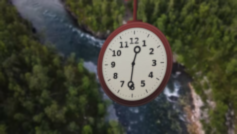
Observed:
{"hour": 12, "minute": 31}
